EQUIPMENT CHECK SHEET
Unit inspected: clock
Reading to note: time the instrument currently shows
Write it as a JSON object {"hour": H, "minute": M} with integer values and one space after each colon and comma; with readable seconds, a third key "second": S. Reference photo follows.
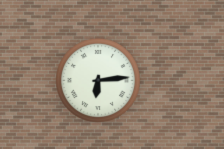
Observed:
{"hour": 6, "minute": 14}
